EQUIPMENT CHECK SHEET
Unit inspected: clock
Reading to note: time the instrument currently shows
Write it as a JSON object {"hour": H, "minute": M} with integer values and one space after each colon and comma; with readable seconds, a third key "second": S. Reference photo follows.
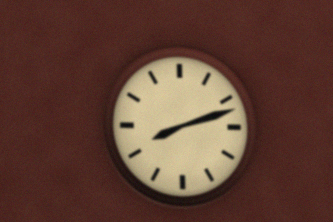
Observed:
{"hour": 8, "minute": 12}
